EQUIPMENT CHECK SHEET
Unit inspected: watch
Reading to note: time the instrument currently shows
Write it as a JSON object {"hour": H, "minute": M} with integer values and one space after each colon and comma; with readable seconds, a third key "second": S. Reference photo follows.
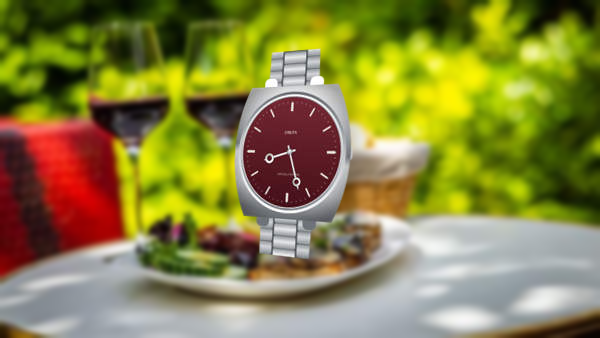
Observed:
{"hour": 8, "minute": 27}
